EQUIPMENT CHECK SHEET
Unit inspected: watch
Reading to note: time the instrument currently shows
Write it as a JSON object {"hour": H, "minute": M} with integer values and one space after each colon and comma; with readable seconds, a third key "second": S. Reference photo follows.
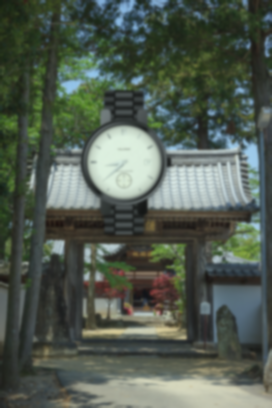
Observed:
{"hour": 8, "minute": 38}
